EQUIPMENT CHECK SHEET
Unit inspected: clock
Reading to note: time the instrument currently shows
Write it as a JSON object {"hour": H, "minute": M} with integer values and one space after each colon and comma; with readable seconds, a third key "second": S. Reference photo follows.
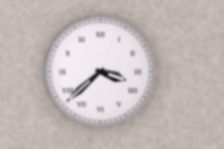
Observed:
{"hour": 3, "minute": 38}
